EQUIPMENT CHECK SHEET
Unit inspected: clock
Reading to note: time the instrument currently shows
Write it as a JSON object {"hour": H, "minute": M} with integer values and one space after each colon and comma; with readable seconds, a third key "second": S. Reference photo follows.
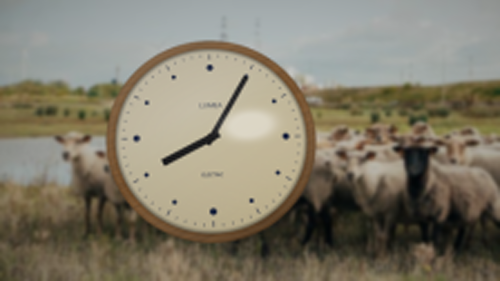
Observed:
{"hour": 8, "minute": 5}
